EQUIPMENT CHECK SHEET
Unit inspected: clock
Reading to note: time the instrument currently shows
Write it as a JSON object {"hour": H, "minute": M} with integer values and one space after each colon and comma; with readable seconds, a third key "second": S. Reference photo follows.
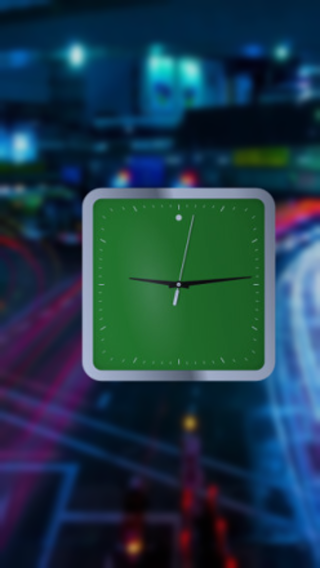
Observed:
{"hour": 9, "minute": 14, "second": 2}
